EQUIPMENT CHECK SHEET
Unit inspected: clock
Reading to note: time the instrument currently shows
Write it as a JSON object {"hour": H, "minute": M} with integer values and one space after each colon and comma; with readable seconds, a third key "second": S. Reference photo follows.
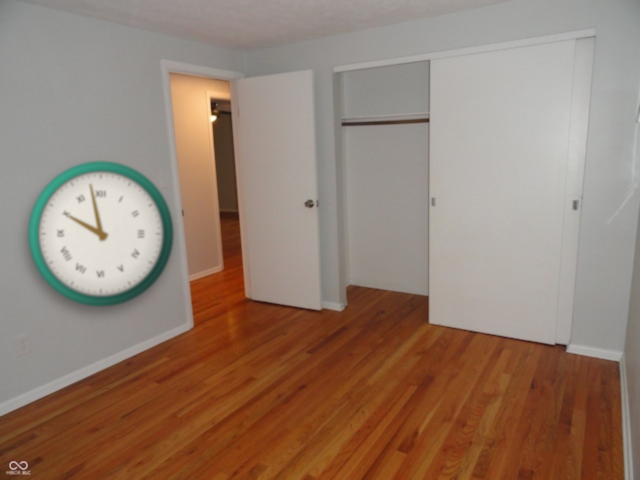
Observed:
{"hour": 9, "minute": 58}
